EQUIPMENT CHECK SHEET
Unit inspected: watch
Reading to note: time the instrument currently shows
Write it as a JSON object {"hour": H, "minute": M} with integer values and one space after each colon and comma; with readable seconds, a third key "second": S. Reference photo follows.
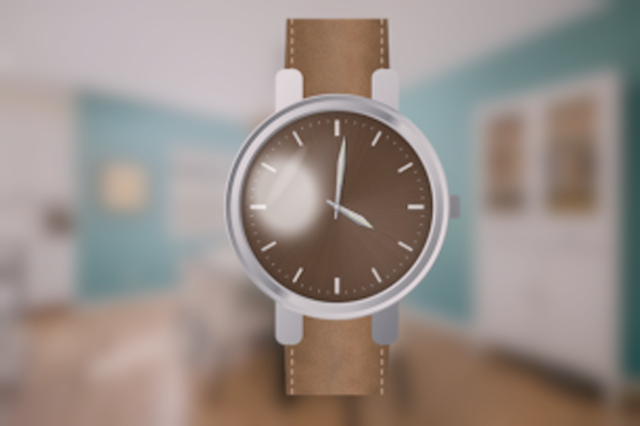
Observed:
{"hour": 4, "minute": 1}
